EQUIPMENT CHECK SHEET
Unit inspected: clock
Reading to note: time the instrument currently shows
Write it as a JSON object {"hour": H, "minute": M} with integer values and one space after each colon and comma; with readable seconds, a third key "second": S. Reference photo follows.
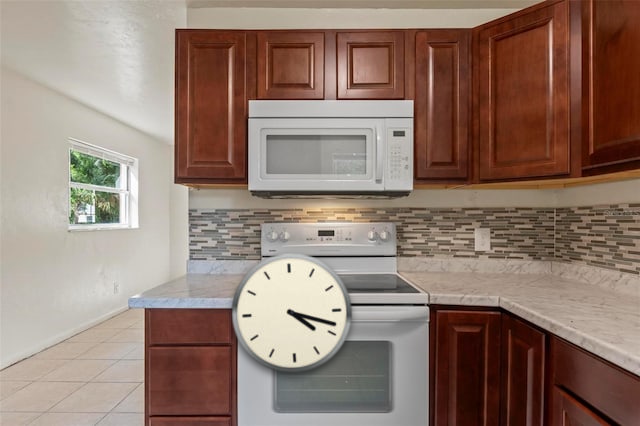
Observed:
{"hour": 4, "minute": 18}
